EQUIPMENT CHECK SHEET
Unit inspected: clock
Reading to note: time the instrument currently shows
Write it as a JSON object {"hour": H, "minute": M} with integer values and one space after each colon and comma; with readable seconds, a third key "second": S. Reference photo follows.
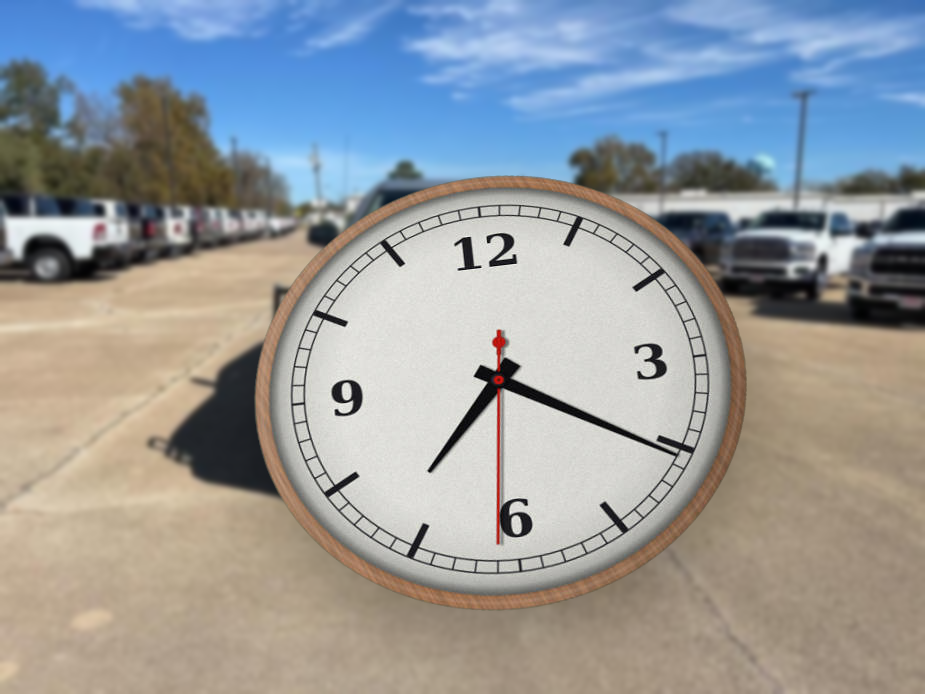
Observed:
{"hour": 7, "minute": 20, "second": 31}
